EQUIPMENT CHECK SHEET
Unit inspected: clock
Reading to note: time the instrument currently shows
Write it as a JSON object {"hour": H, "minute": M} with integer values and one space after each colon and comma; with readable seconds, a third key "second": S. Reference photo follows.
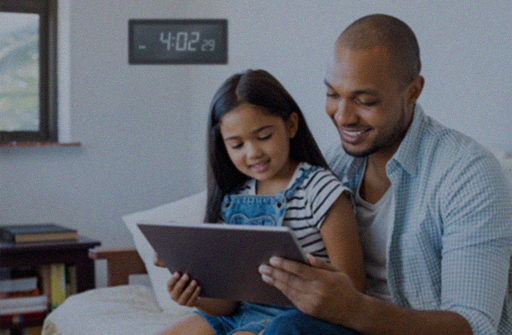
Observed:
{"hour": 4, "minute": 2}
